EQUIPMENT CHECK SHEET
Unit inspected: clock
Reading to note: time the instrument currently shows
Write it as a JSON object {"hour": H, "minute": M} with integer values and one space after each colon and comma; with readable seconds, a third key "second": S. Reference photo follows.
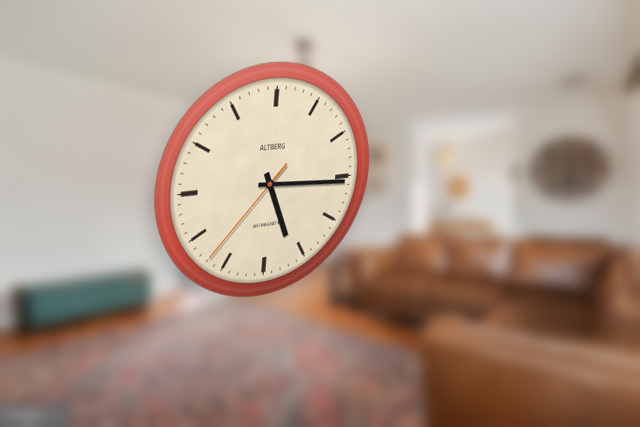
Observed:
{"hour": 5, "minute": 15, "second": 37}
